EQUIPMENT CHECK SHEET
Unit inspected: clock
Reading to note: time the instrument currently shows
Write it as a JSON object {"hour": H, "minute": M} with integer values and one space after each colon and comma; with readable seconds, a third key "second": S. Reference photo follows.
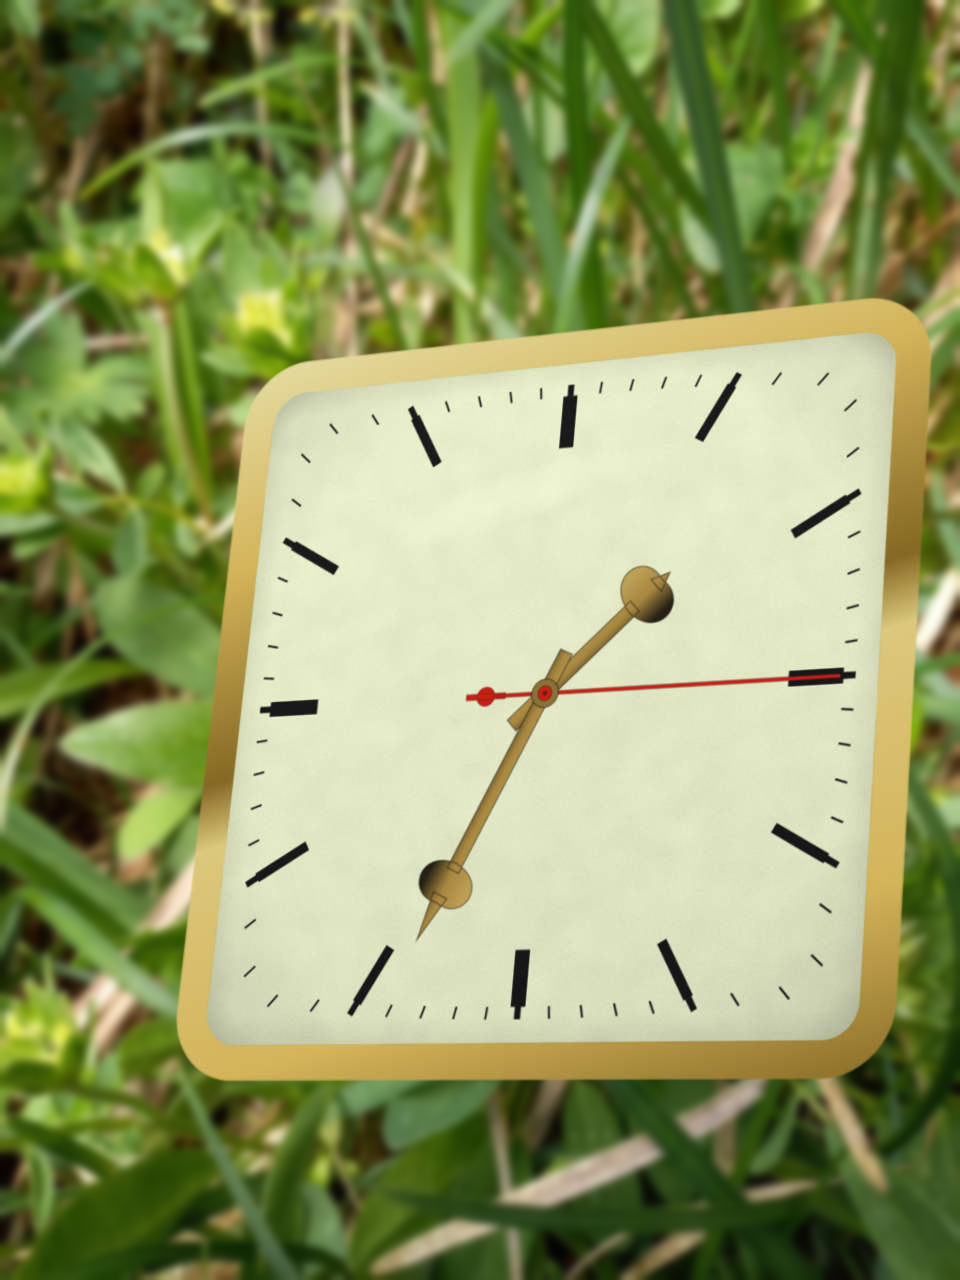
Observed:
{"hour": 1, "minute": 34, "second": 15}
